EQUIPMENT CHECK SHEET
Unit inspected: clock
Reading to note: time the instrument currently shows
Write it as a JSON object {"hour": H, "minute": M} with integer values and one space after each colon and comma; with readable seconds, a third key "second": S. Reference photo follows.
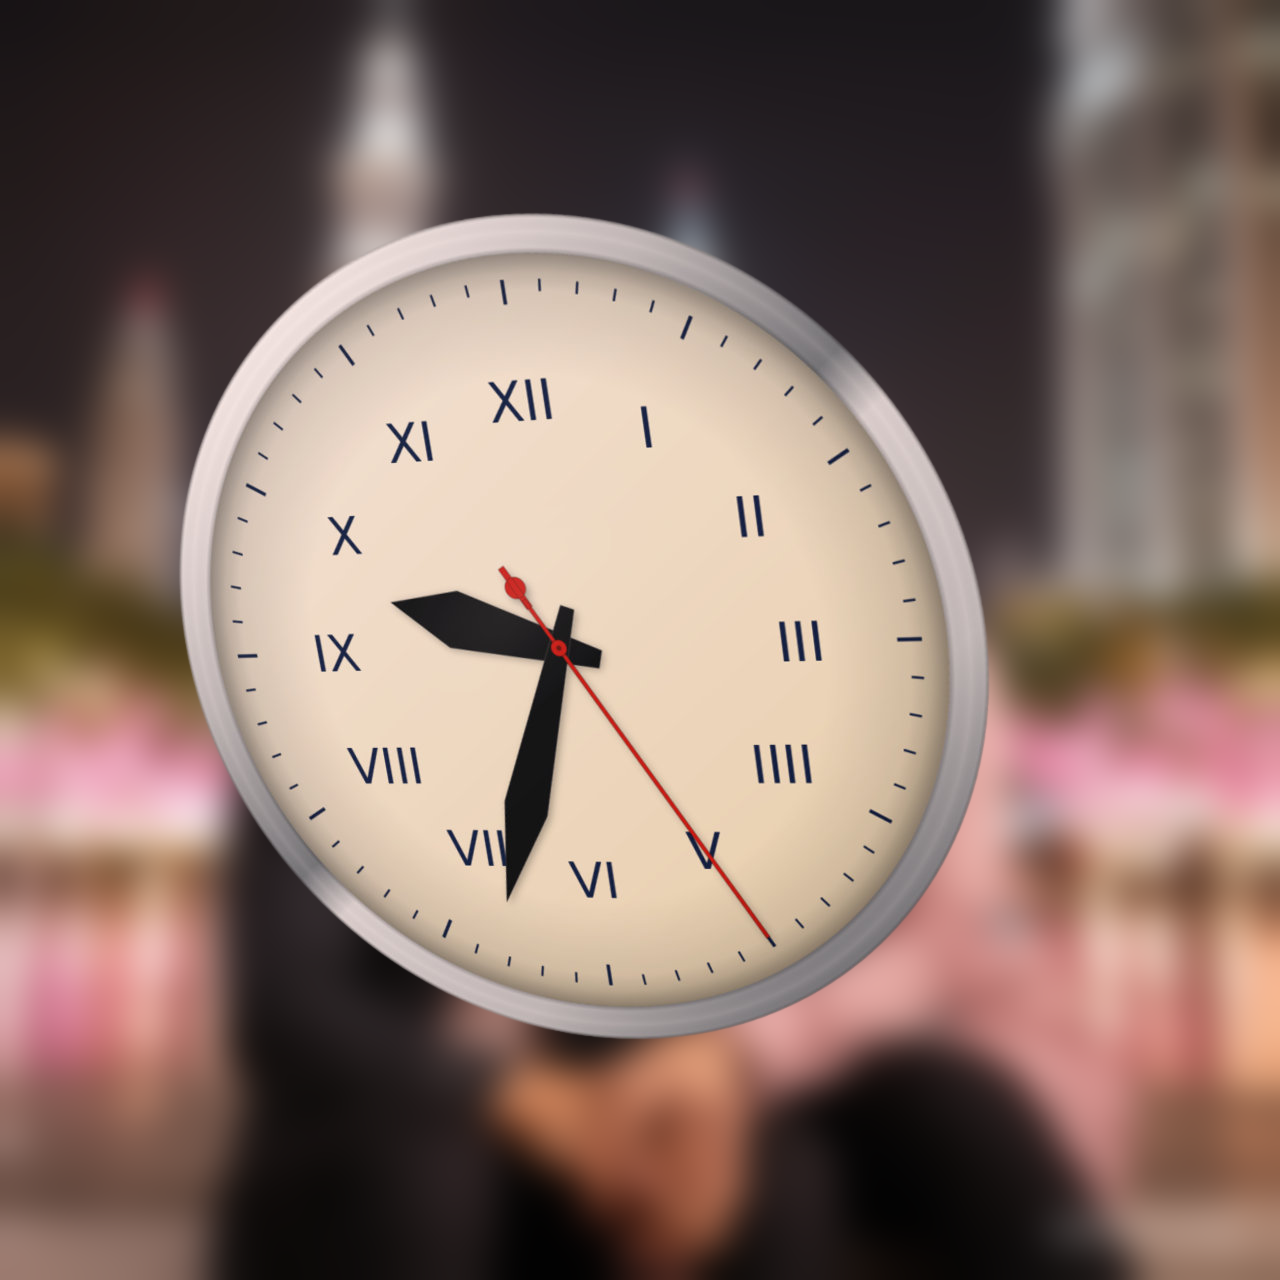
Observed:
{"hour": 9, "minute": 33, "second": 25}
